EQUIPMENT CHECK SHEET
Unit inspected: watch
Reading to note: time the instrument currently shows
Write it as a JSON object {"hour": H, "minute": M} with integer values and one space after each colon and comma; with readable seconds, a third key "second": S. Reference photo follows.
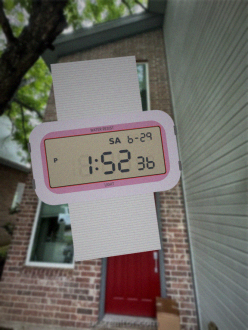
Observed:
{"hour": 1, "minute": 52, "second": 36}
